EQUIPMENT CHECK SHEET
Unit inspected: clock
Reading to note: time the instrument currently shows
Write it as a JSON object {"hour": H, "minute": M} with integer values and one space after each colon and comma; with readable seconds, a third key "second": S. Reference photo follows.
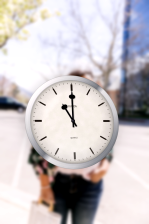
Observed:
{"hour": 11, "minute": 0}
